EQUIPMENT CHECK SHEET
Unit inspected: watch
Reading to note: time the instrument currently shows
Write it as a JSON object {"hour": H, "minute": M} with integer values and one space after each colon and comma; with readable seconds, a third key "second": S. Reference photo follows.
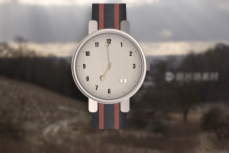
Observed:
{"hour": 6, "minute": 59}
